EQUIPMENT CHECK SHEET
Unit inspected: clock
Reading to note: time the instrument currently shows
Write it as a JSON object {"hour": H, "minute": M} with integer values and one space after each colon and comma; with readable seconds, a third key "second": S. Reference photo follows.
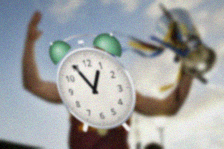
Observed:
{"hour": 12, "minute": 55}
